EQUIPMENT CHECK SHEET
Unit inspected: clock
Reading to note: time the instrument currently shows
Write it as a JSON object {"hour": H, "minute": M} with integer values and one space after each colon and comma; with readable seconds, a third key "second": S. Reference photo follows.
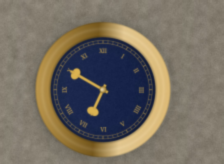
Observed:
{"hour": 6, "minute": 50}
